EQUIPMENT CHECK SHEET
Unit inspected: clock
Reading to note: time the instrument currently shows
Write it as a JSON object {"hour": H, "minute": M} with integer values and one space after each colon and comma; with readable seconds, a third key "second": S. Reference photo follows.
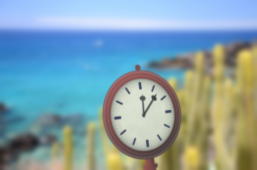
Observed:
{"hour": 12, "minute": 7}
